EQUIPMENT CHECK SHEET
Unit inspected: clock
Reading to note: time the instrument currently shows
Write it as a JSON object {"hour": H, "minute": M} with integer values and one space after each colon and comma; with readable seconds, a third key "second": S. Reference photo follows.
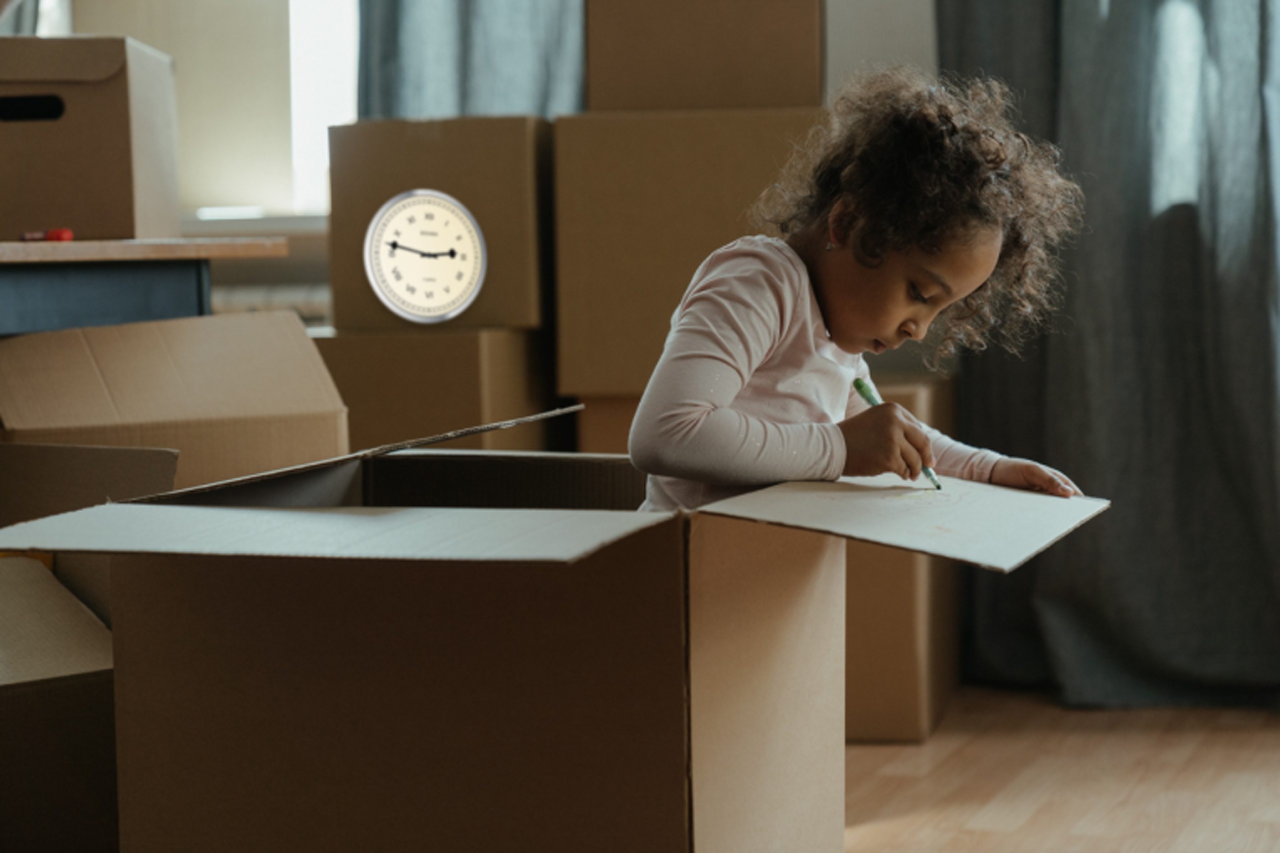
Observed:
{"hour": 2, "minute": 47}
